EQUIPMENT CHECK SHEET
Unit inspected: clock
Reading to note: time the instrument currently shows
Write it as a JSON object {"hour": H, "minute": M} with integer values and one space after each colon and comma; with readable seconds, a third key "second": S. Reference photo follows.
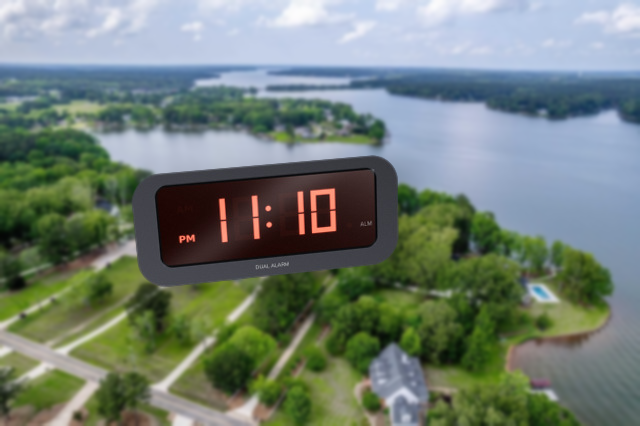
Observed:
{"hour": 11, "minute": 10}
